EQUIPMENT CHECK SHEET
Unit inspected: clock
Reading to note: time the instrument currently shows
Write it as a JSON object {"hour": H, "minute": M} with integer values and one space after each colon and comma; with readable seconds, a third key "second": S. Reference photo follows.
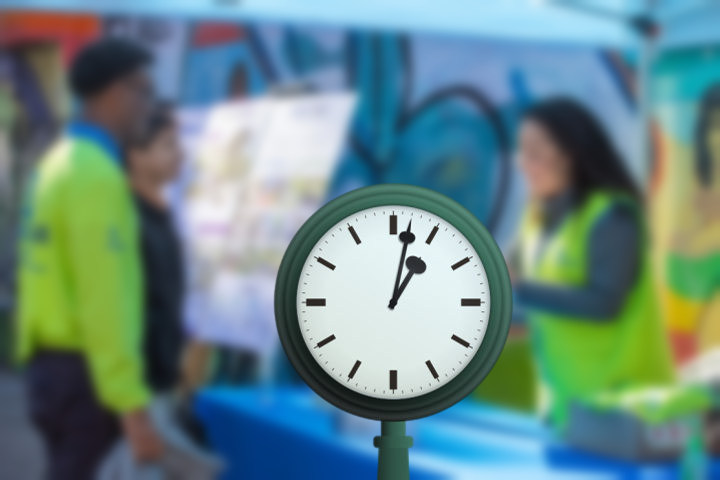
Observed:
{"hour": 1, "minute": 2}
